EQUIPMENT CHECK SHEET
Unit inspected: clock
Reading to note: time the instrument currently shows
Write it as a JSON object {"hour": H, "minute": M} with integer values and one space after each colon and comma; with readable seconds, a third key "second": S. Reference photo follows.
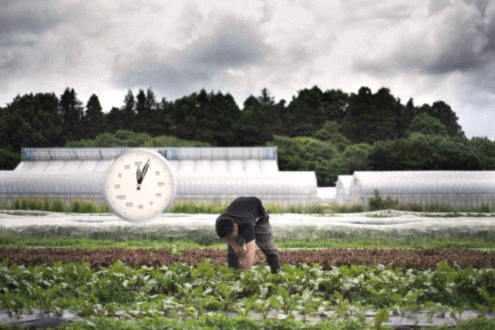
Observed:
{"hour": 12, "minute": 4}
